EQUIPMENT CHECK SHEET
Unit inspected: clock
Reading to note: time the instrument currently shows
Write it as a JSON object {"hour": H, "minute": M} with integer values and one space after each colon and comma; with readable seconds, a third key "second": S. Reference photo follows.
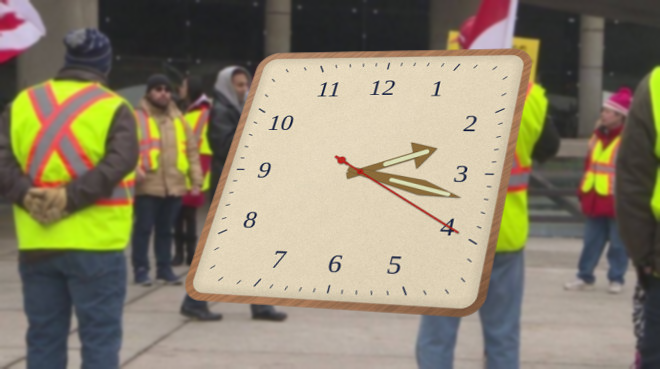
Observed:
{"hour": 2, "minute": 17, "second": 20}
